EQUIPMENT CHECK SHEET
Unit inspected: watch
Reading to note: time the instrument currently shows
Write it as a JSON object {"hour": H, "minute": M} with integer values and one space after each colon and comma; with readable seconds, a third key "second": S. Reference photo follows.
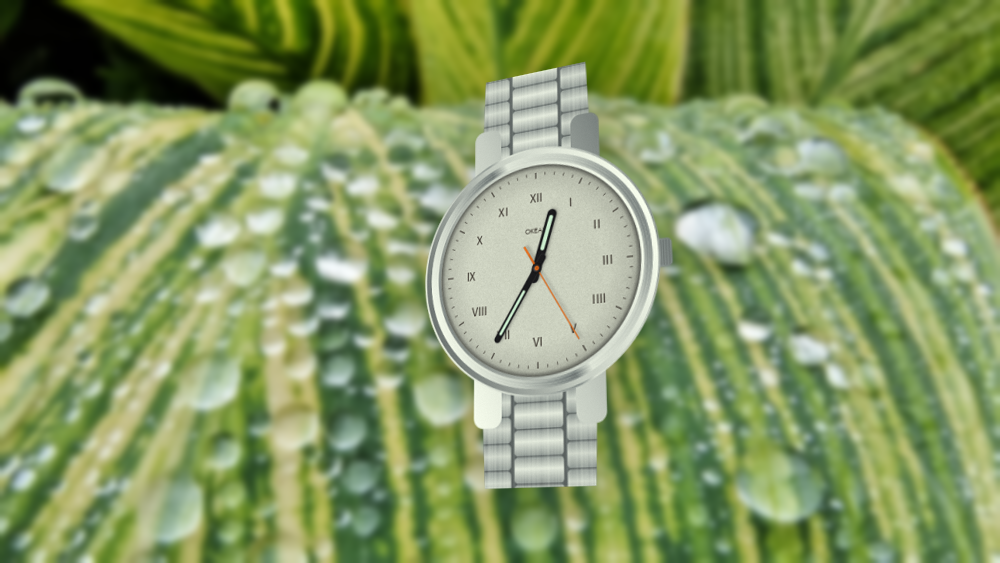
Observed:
{"hour": 12, "minute": 35, "second": 25}
